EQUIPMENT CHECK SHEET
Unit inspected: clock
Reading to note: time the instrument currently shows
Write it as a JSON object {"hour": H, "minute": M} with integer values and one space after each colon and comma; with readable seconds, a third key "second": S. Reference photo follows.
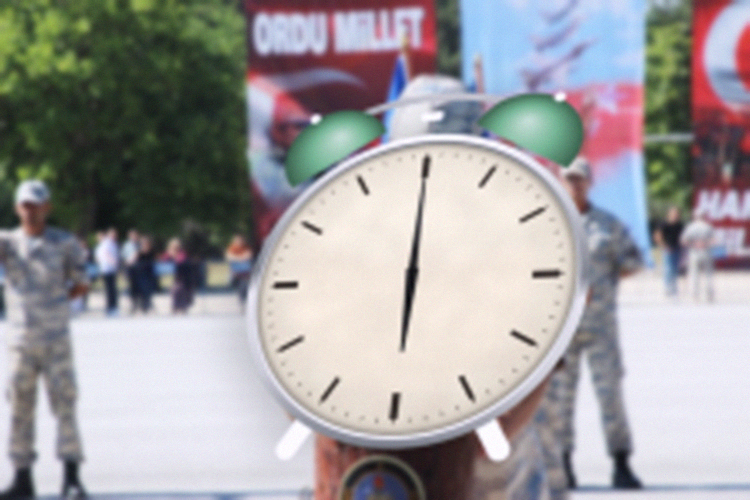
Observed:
{"hour": 6, "minute": 0}
